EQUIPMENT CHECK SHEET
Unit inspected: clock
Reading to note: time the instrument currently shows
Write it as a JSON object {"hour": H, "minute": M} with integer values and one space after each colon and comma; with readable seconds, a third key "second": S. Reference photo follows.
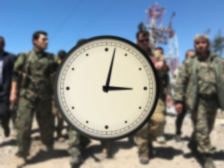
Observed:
{"hour": 3, "minute": 2}
